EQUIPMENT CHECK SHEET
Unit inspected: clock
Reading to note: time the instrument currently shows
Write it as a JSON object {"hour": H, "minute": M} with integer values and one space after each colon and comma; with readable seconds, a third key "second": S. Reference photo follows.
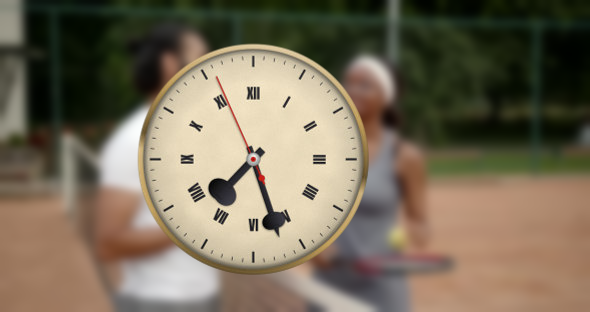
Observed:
{"hour": 7, "minute": 26, "second": 56}
